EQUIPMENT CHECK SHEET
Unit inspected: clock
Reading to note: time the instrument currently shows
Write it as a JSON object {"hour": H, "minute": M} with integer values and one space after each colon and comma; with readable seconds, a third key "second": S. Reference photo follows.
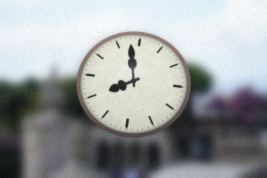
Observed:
{"hour": 7, "minute": 58}
